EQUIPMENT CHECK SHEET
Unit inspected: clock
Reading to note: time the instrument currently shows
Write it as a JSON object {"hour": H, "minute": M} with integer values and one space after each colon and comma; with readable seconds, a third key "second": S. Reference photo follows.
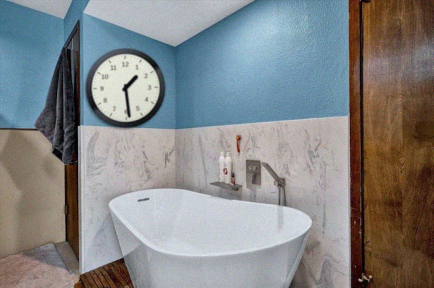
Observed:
{"hour": 1, "minute": 29}
